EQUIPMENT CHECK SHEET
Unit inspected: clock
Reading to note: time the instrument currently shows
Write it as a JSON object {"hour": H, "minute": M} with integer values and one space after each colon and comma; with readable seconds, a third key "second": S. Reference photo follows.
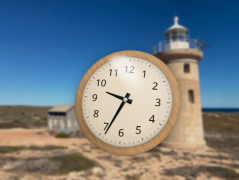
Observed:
{"hour": 9, "minute": 34}
